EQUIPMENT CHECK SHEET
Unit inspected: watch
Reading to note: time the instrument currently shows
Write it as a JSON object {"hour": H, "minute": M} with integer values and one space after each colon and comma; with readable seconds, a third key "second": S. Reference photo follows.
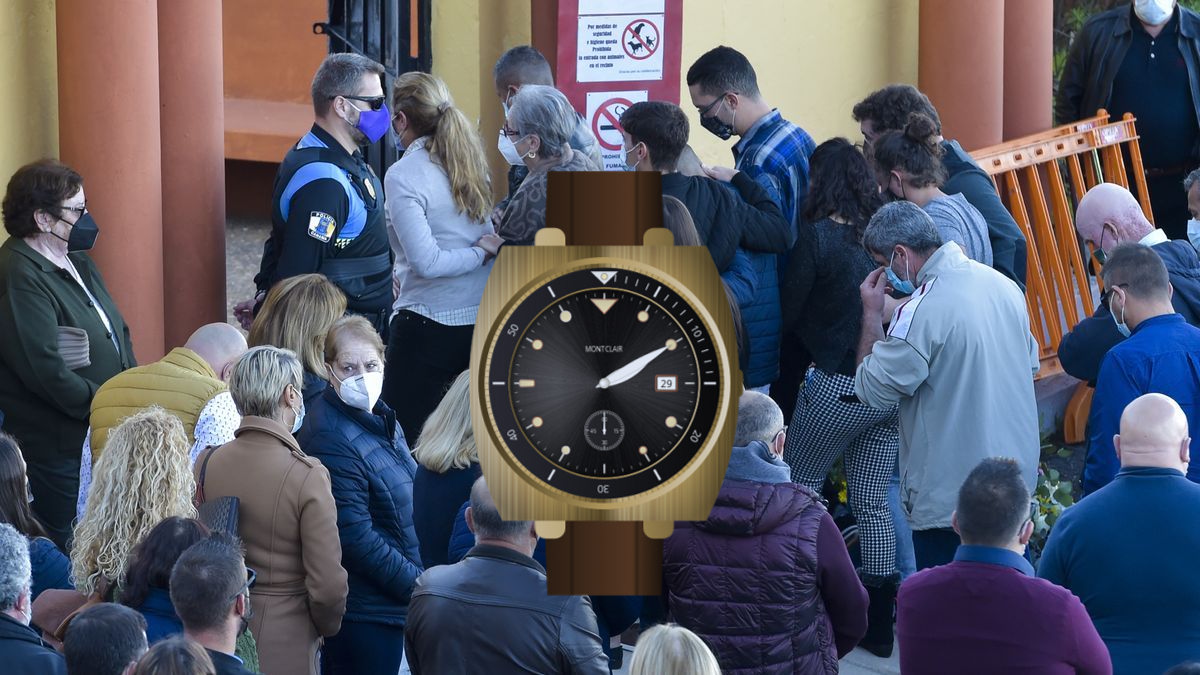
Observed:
{"hour": 2, "minute": 10}
